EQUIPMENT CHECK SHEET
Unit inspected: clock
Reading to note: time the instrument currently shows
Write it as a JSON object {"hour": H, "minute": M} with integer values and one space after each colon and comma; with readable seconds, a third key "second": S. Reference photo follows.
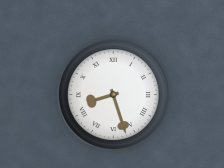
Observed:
{"hour": 8, "minute": 27}
